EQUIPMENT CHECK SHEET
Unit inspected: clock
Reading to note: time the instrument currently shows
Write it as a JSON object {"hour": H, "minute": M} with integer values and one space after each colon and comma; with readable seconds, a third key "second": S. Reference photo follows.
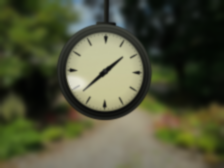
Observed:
{"hour": 1, "minute": 38}
